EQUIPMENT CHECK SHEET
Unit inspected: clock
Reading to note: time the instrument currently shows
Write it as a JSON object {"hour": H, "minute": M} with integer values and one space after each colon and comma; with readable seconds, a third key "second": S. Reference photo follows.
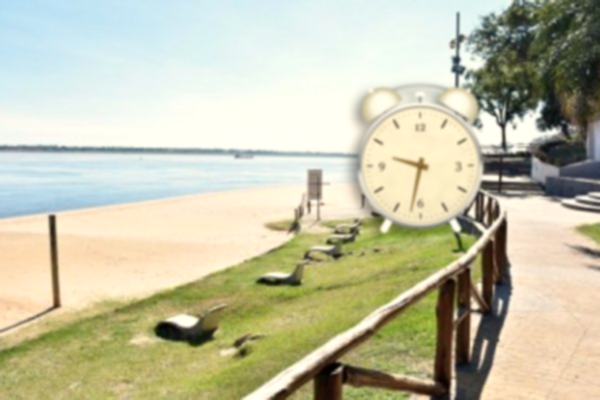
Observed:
{"hour": 9, "minute": 32}
